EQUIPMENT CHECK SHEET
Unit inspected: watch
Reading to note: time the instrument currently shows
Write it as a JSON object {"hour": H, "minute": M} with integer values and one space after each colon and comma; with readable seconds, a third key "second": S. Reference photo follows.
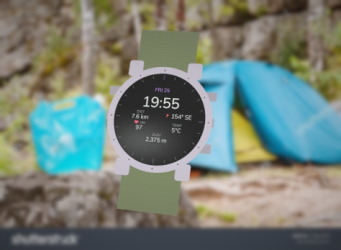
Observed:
{"hour": 19, "minute": 55}
